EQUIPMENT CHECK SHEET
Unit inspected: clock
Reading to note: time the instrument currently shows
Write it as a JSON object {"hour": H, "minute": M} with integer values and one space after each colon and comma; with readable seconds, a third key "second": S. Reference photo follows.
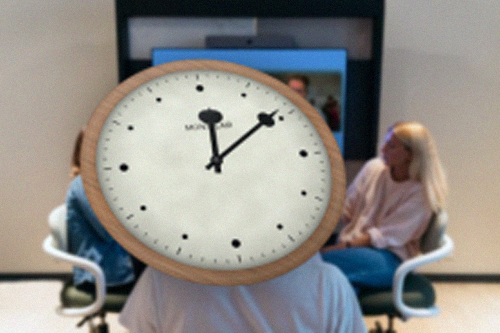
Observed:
{"hour": 12, "minute": 9}
